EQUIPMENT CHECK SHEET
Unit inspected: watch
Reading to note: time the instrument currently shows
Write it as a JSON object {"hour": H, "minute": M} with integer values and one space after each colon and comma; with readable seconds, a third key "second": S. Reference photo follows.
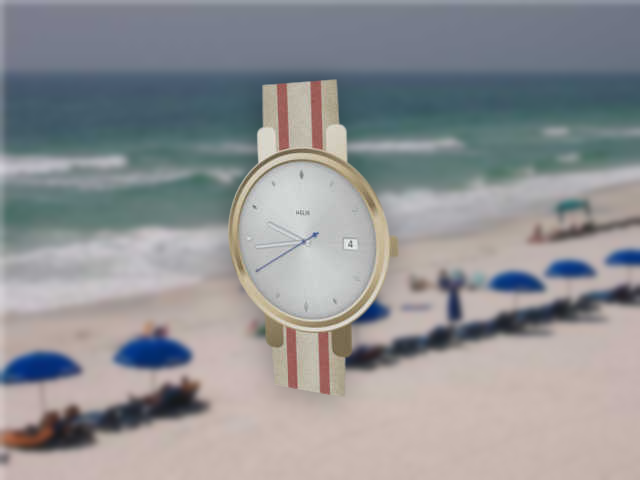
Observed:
{"hour": 9, "minute": 43, "second": 40}
